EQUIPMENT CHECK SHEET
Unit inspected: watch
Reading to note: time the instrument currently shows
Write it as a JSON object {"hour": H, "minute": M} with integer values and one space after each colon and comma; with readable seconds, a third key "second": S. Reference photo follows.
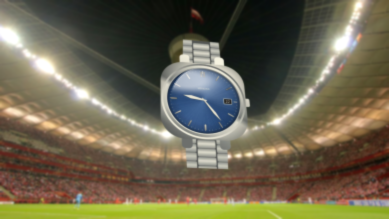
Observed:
{"hour": 9, "minute": 24}
